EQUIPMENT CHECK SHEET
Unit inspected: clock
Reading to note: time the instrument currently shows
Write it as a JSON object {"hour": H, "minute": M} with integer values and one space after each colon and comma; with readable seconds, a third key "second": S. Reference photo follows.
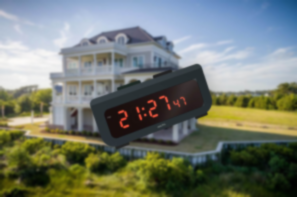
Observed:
{"hour": 21, "minute": 27}
